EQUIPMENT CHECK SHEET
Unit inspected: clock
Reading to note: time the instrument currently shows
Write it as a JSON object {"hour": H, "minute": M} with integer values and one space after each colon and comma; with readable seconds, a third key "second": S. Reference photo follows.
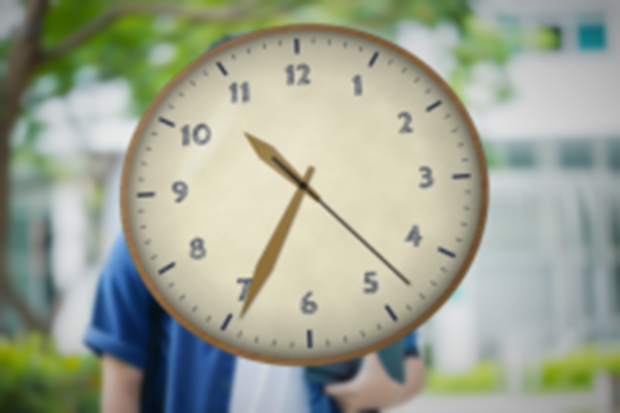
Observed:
{"hour": 10, "minute": 34, "second": 23}
